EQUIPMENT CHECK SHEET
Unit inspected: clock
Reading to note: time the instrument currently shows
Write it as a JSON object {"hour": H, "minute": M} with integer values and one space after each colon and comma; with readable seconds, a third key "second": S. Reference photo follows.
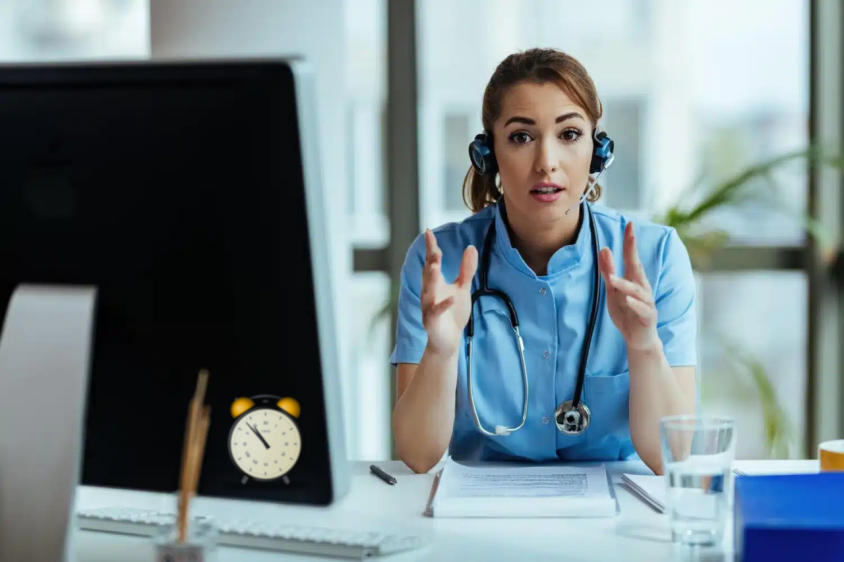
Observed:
{"hour": 10, "minute": 53}
